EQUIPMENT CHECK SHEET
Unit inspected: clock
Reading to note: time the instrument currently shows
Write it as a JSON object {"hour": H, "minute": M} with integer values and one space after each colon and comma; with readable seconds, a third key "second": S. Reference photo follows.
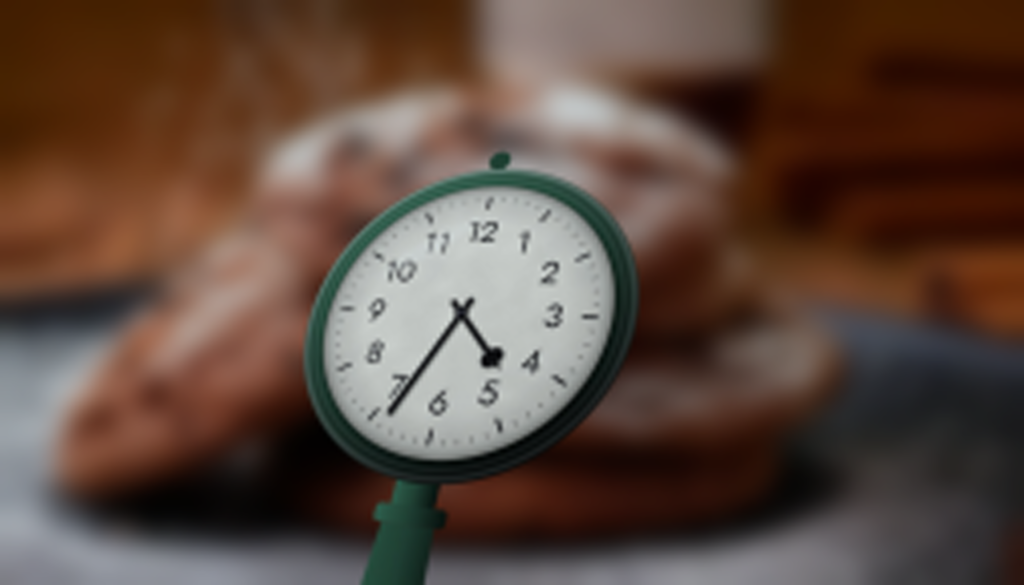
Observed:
{"hour": 4, "minute": 34}
